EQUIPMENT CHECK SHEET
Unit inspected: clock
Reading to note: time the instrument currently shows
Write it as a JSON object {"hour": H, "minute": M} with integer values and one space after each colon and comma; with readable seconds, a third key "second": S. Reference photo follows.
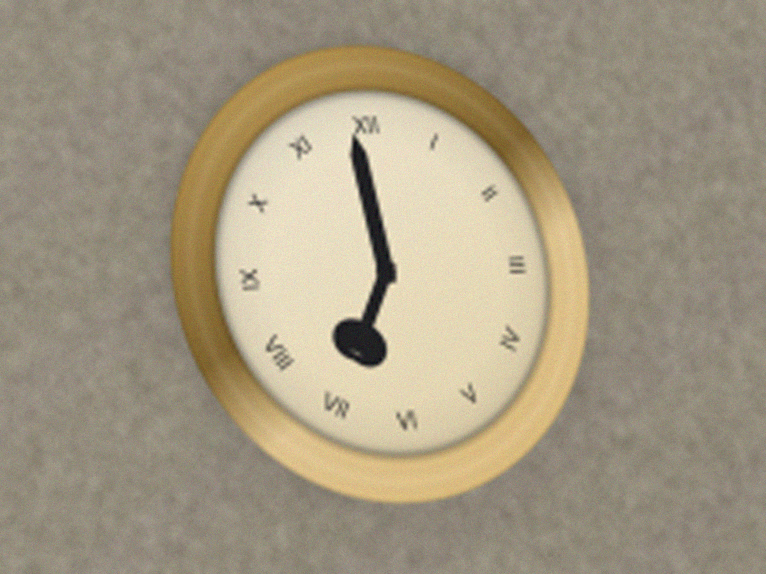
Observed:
{"hour": 6, "minute": 59}
